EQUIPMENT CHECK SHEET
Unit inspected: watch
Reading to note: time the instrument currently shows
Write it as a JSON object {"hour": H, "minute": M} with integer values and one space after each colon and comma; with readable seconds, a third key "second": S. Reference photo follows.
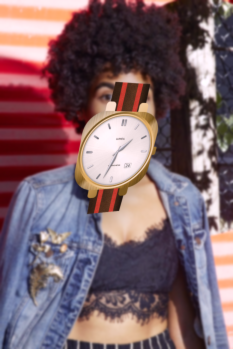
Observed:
{"hour": 1, "minute": 33}
